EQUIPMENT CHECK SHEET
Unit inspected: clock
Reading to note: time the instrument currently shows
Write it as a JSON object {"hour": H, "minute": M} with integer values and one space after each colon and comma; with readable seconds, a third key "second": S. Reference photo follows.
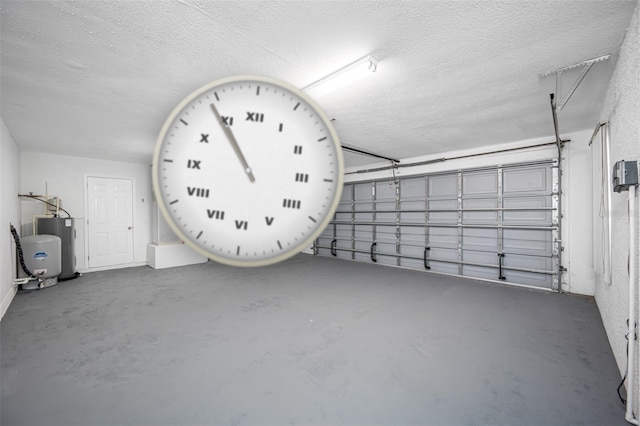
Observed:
{"hour": 10, "minute": 54}
